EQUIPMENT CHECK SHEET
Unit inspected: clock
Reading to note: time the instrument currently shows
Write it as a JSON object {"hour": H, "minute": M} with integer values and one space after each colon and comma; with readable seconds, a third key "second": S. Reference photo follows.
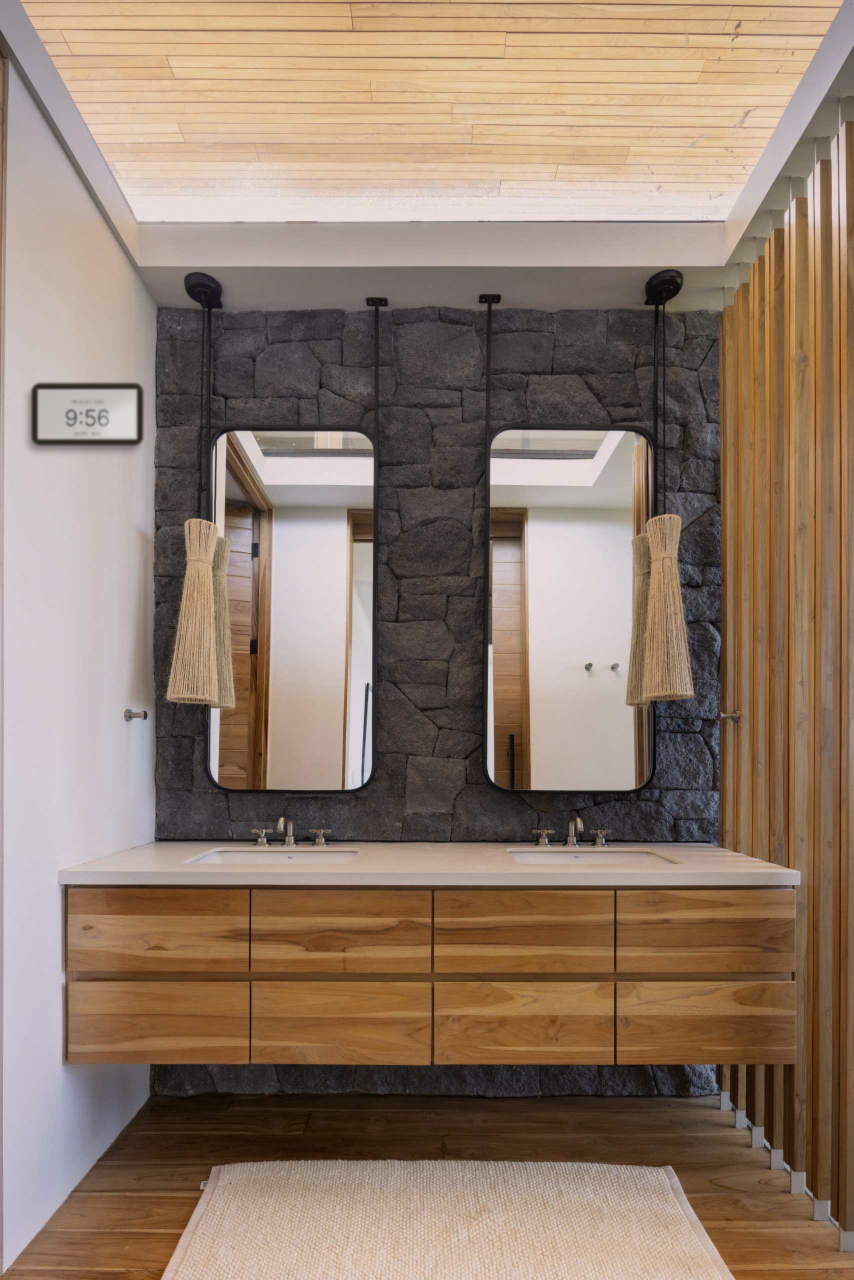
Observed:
{"hour": 9, "minute": 56}
